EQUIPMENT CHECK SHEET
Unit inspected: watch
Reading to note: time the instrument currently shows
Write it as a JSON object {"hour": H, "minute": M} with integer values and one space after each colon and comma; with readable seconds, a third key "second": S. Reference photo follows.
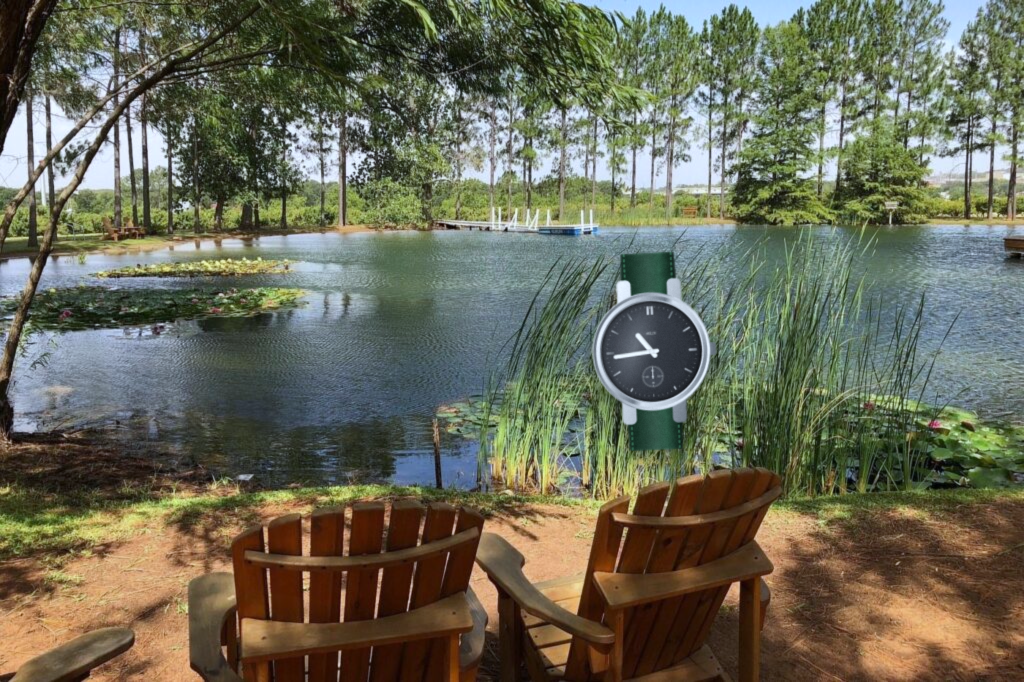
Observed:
{"hour": 10, "minute": 44}
